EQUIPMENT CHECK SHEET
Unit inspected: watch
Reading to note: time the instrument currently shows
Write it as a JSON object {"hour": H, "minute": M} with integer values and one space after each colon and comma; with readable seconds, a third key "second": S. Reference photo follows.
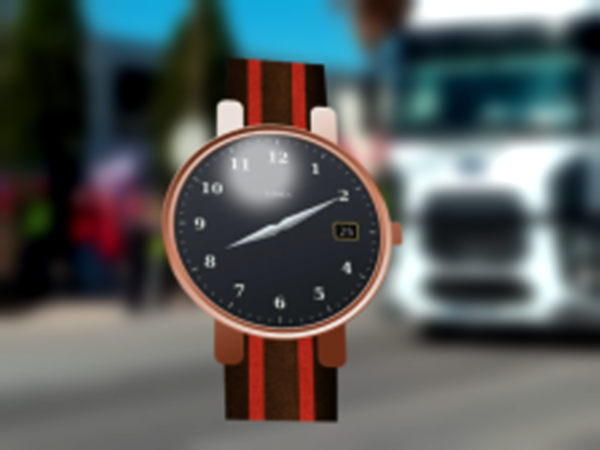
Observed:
{"hour": 8, "minute": 10}
